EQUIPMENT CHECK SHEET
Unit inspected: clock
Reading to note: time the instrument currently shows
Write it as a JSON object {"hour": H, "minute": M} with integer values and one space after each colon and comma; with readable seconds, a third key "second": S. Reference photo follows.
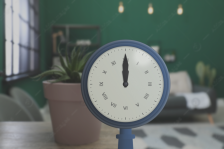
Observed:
{"hour": 12, "minute": 0}
